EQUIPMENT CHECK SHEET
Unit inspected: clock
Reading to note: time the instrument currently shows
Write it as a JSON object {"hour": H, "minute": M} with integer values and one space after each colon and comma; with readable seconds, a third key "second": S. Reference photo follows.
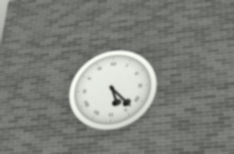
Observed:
{"hour": 5, "minute": 23}
